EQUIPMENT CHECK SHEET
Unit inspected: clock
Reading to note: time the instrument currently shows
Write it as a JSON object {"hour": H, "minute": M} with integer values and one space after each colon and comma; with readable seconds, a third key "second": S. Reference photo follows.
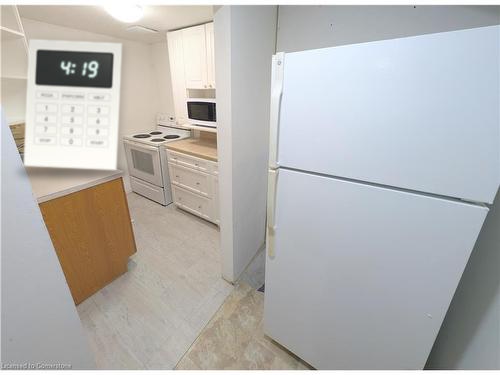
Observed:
{"hour": 4, "minute": 19}
